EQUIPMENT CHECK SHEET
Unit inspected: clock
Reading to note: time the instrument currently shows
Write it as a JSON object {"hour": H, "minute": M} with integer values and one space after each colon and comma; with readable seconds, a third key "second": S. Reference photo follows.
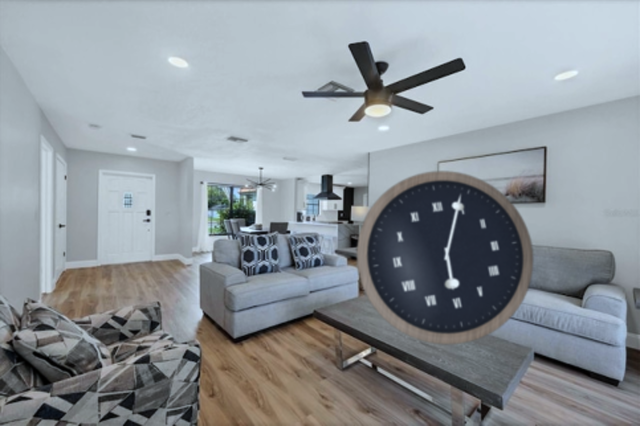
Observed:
{"hour": 6, "minute": 4}
